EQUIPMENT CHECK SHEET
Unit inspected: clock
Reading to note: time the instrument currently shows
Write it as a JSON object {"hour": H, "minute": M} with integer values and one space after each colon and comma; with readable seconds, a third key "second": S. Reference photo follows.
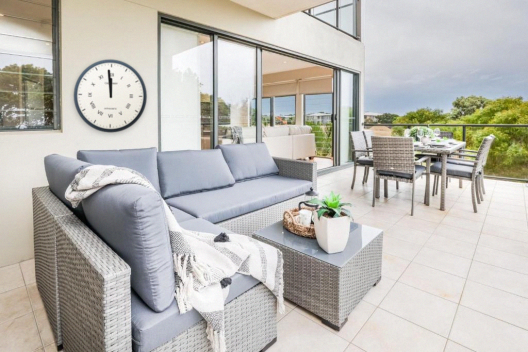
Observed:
{"hour": 11, "minute": 59}
